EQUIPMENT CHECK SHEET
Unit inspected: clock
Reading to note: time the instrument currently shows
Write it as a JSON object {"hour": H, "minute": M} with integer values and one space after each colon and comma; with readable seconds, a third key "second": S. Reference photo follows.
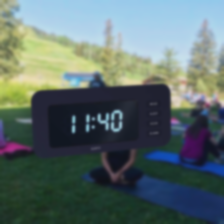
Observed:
{"hour": 11, "minute": 40}
